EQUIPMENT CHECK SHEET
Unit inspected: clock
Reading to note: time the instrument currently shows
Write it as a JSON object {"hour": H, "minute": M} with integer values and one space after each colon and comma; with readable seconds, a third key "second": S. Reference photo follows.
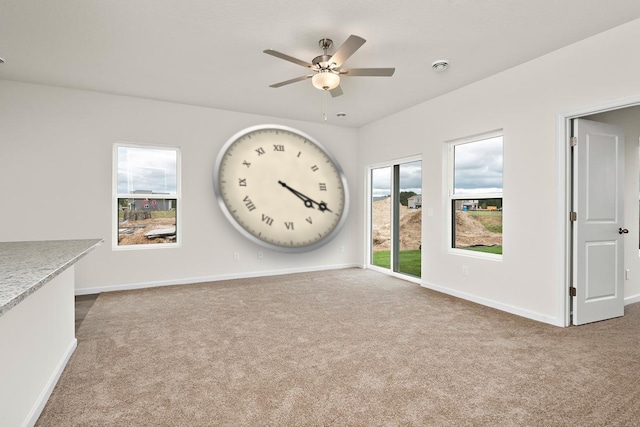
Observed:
{"hour": 4, "minute": 20}
